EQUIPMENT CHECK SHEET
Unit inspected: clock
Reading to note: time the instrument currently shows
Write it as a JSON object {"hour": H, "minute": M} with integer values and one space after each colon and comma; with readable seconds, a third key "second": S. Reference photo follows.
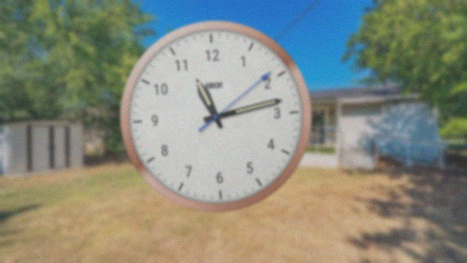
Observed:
{"hour": 11, "minute": 13, "second": 9}
